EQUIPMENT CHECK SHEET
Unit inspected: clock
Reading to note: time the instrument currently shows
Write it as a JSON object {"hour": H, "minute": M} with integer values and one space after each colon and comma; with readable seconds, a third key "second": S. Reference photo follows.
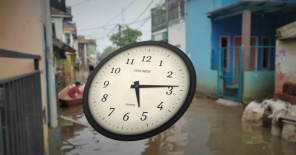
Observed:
{"hour": 5, "minute": 14}
